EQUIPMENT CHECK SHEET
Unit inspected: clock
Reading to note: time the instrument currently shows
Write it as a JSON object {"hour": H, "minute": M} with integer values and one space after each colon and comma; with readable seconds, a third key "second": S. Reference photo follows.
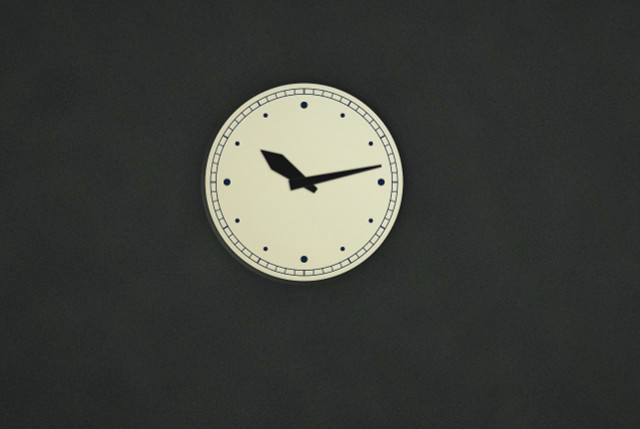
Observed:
{"hour": 10, "minute": 13}
